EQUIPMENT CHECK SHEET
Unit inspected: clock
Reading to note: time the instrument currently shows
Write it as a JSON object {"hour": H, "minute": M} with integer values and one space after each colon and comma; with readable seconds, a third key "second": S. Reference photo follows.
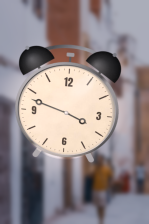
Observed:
{"hour": 3, "minute": 48}
